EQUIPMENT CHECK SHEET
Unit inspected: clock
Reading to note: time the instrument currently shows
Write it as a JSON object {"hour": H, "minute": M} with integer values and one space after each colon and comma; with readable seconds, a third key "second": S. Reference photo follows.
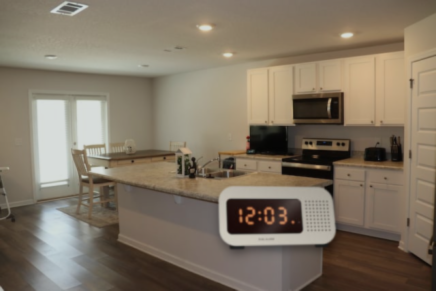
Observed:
{"hour": 12, "minute": 3}
